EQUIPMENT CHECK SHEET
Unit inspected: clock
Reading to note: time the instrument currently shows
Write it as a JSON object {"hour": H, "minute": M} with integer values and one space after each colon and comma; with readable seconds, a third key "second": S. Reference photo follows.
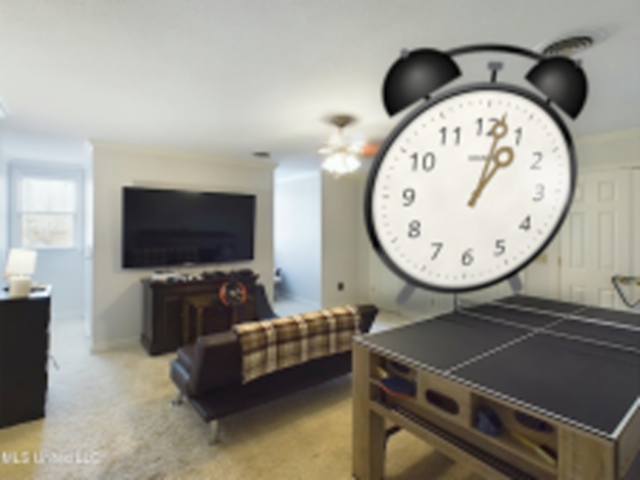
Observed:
{"hour": 1, "minute": 2}
